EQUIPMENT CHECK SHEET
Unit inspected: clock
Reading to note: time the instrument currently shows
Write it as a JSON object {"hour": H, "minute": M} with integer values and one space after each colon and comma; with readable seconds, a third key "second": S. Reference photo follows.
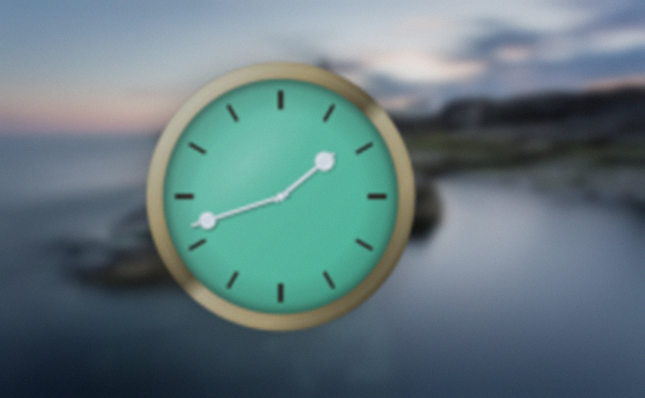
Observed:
{"hour": 1, "minute": 42}
